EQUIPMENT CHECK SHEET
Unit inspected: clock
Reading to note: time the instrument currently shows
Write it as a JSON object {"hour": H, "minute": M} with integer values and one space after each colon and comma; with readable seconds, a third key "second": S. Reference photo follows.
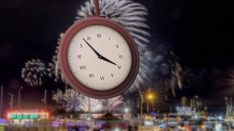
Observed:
{"hour": 3, "minute": 53}
